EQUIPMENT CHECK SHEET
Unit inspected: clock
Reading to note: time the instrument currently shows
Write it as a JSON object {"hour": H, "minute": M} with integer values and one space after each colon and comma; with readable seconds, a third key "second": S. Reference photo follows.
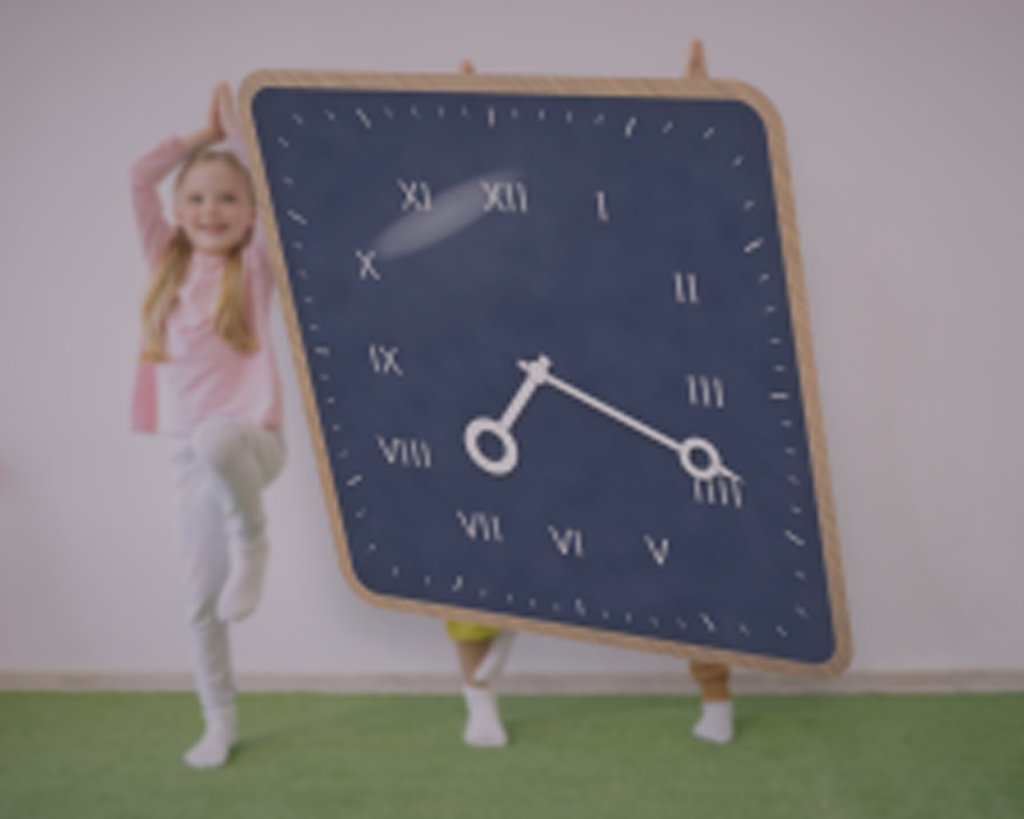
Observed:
{"hour": 7, "minute": 19}
